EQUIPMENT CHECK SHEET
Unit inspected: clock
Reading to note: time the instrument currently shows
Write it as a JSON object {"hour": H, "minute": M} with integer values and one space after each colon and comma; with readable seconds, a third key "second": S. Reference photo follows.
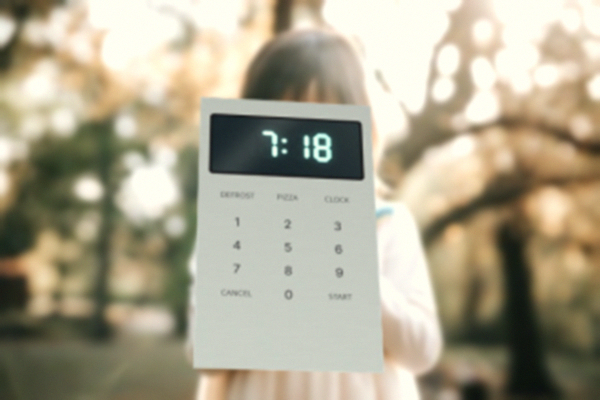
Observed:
{"hour": 7, "minute": 18}
